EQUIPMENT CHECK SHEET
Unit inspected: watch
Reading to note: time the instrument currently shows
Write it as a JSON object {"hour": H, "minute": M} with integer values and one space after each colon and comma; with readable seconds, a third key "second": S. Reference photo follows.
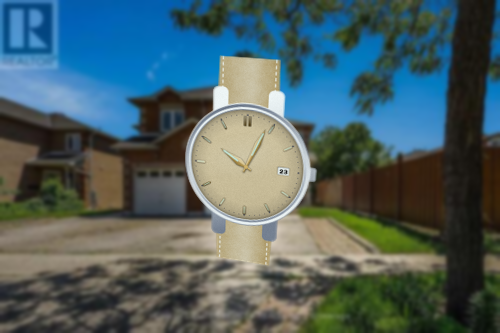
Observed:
{"hour": 10, "minute": 4}
